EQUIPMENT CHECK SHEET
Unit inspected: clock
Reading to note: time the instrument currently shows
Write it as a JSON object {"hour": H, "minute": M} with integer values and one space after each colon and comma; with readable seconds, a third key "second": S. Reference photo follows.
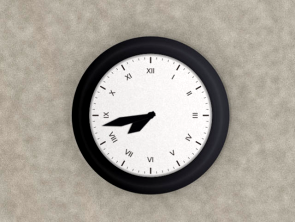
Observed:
{"hour": 7, "minute": 43}
